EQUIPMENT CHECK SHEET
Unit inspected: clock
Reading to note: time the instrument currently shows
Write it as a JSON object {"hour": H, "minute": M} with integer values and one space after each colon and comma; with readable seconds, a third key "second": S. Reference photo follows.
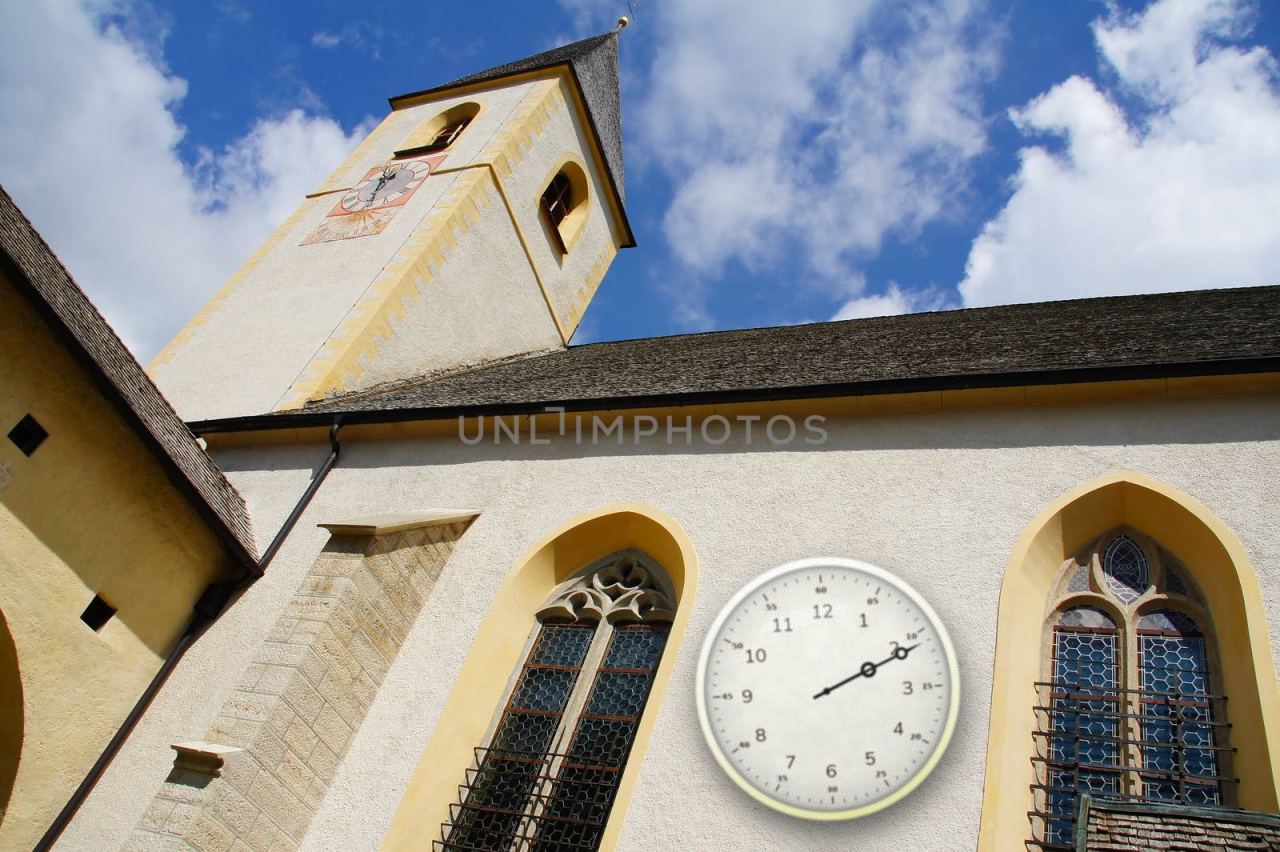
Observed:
{"hour": 2, "minute": 11}
